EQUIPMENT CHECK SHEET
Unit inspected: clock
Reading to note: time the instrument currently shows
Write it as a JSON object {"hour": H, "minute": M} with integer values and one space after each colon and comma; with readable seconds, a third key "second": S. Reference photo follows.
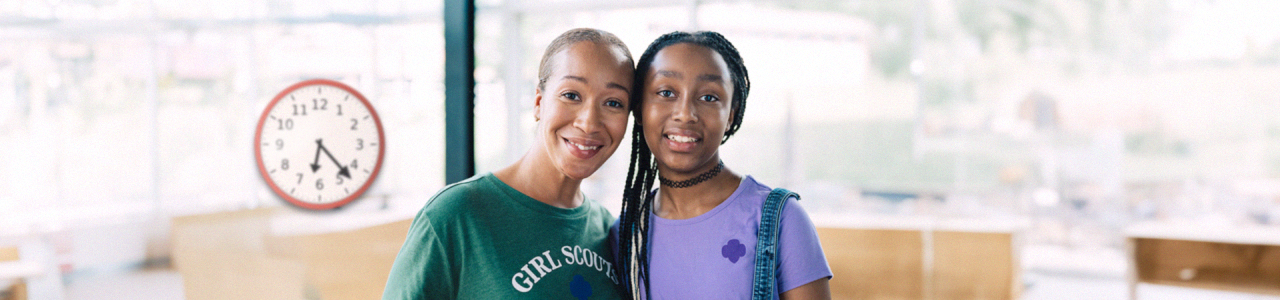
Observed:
{"hour": 6, "minute": 23}
